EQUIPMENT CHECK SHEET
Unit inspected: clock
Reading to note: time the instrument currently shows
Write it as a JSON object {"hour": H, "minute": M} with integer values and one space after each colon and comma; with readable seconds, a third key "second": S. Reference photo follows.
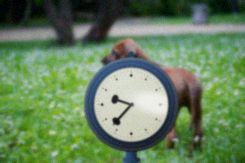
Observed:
{"hour": 9, "minute": 37}
